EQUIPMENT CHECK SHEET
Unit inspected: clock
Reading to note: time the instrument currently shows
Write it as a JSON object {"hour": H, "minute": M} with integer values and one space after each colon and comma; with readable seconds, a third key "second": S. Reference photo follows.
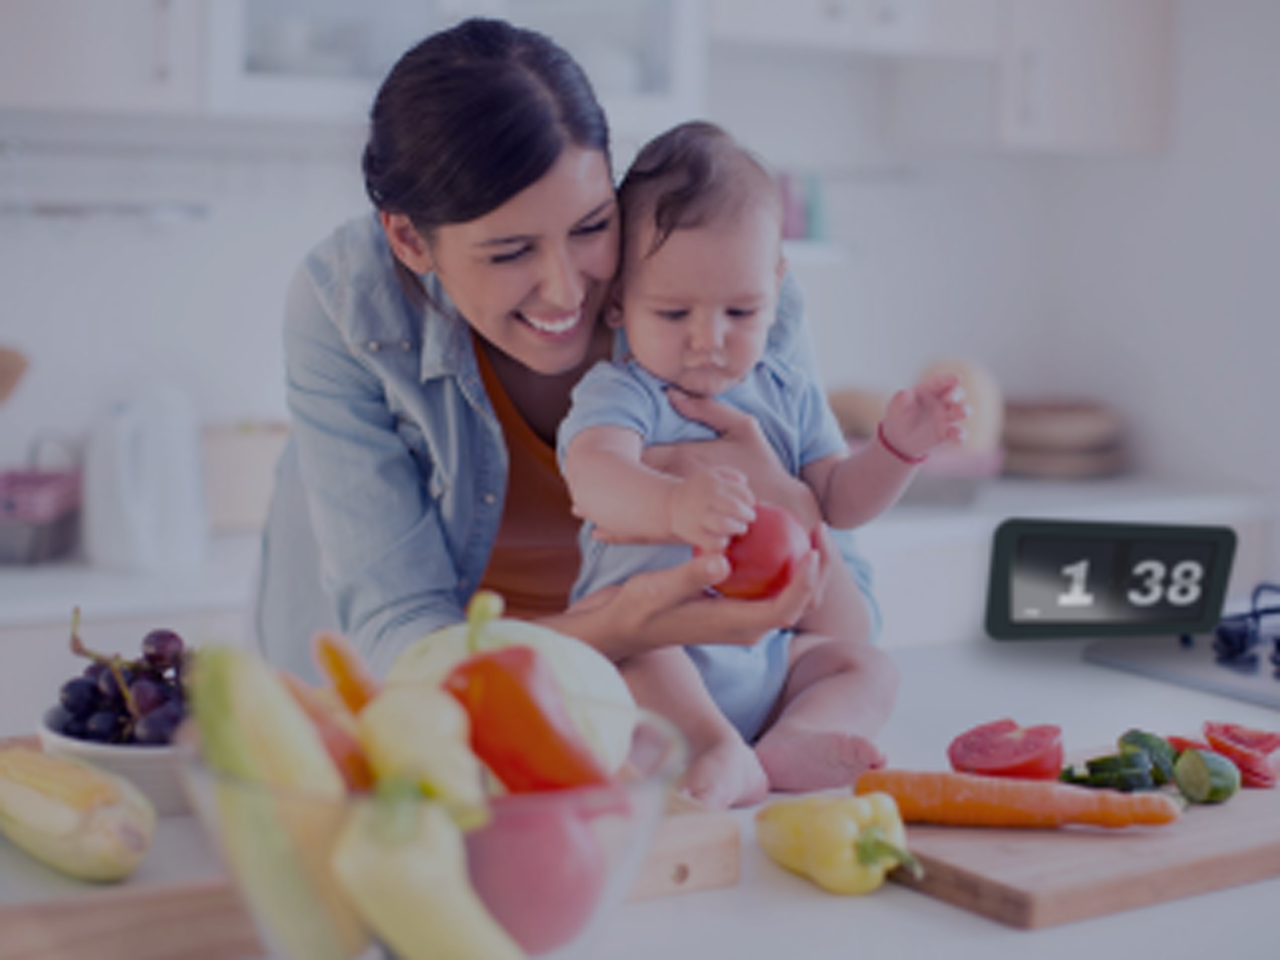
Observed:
{"hour": 1, "minute": 38}
